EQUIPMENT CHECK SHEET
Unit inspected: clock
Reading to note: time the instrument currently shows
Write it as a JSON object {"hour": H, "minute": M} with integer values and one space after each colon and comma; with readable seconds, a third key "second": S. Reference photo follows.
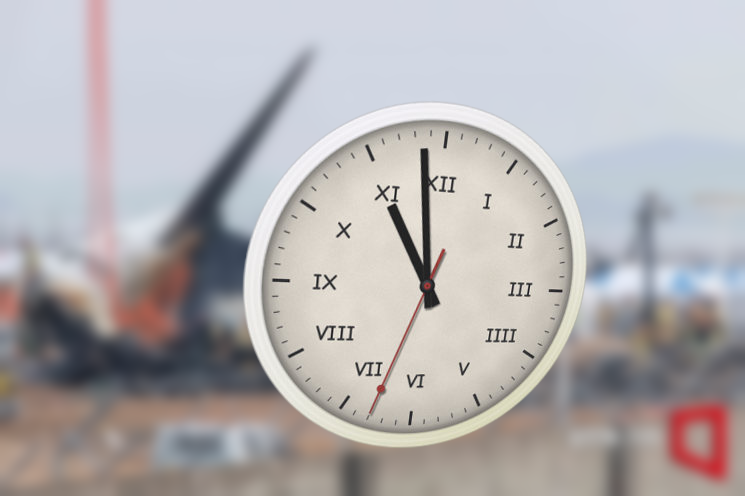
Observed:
{"hour": 10, "minute": 58, "second": 33}
